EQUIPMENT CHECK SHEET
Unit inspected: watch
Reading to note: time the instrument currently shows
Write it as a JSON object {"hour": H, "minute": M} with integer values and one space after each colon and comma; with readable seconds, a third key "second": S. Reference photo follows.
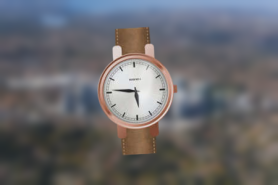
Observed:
{"hour": 5, "minute": 46}
